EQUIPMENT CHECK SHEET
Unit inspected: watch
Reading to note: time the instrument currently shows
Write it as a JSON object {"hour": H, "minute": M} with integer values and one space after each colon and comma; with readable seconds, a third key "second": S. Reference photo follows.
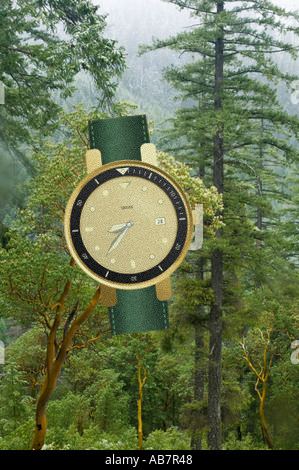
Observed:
{"hour": 8, "minute": 37}
